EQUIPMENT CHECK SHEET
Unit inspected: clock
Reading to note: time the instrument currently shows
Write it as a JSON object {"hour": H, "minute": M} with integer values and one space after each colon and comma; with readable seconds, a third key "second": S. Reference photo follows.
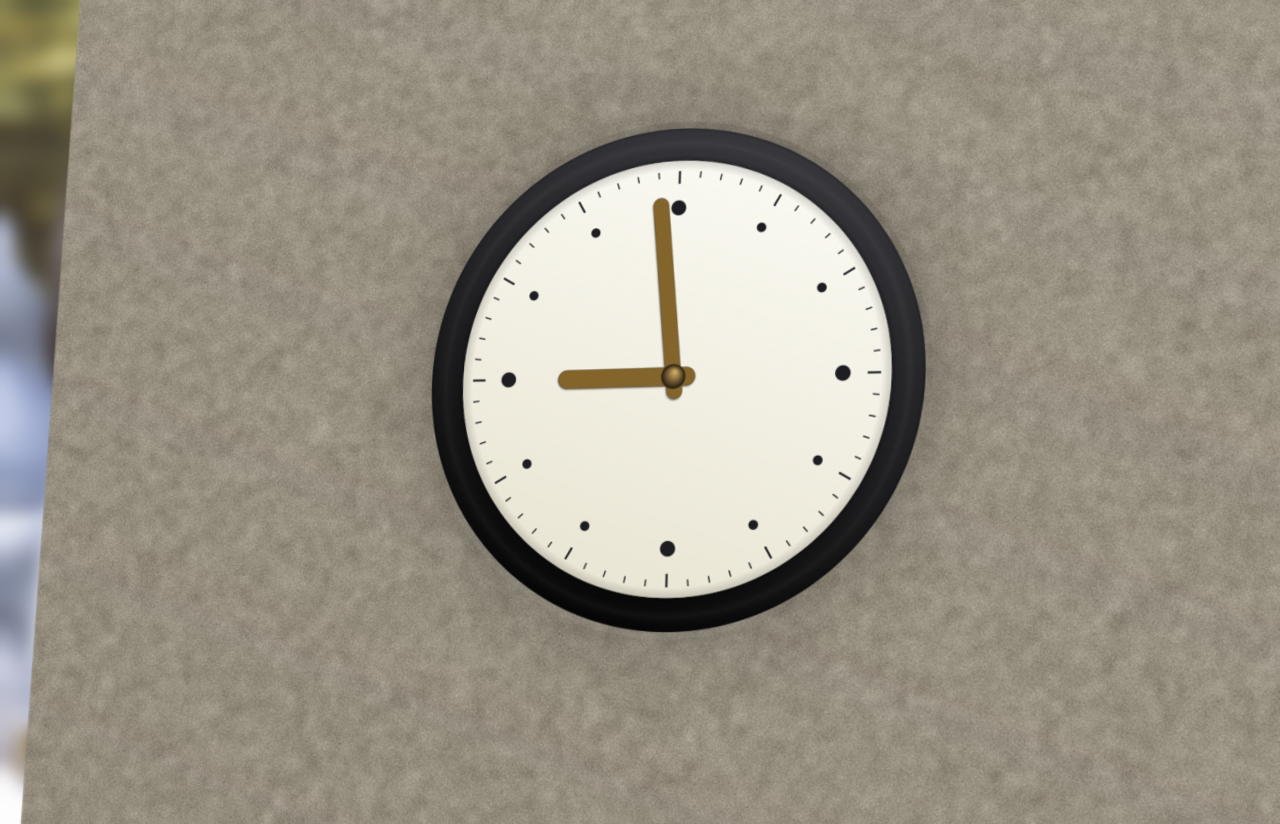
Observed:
{"hour": 8, "minute": 59}
